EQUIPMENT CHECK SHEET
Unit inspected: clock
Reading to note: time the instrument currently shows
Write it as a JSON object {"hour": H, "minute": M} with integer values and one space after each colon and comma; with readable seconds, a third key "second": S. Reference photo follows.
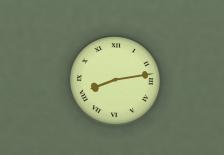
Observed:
{"hour": 8, "minute": 13}
